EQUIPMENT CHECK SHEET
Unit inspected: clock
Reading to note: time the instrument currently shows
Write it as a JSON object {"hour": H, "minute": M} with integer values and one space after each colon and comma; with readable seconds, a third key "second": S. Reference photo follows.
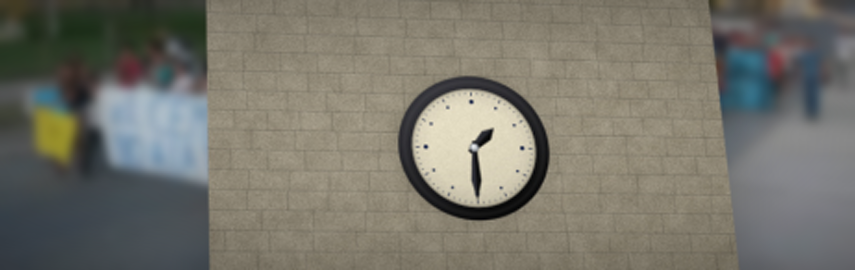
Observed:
{"hour": 1, "minute": 30}
